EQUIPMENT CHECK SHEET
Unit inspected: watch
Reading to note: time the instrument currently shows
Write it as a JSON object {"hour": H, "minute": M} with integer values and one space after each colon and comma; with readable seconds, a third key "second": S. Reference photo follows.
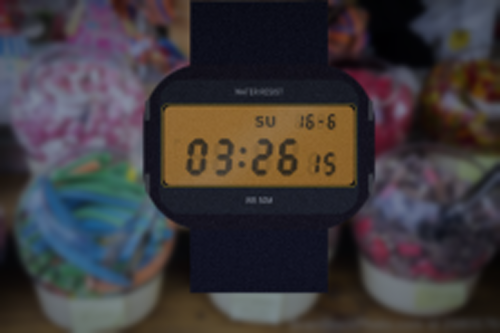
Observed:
{"hour": 3, "minute": 26, "second": 15}
